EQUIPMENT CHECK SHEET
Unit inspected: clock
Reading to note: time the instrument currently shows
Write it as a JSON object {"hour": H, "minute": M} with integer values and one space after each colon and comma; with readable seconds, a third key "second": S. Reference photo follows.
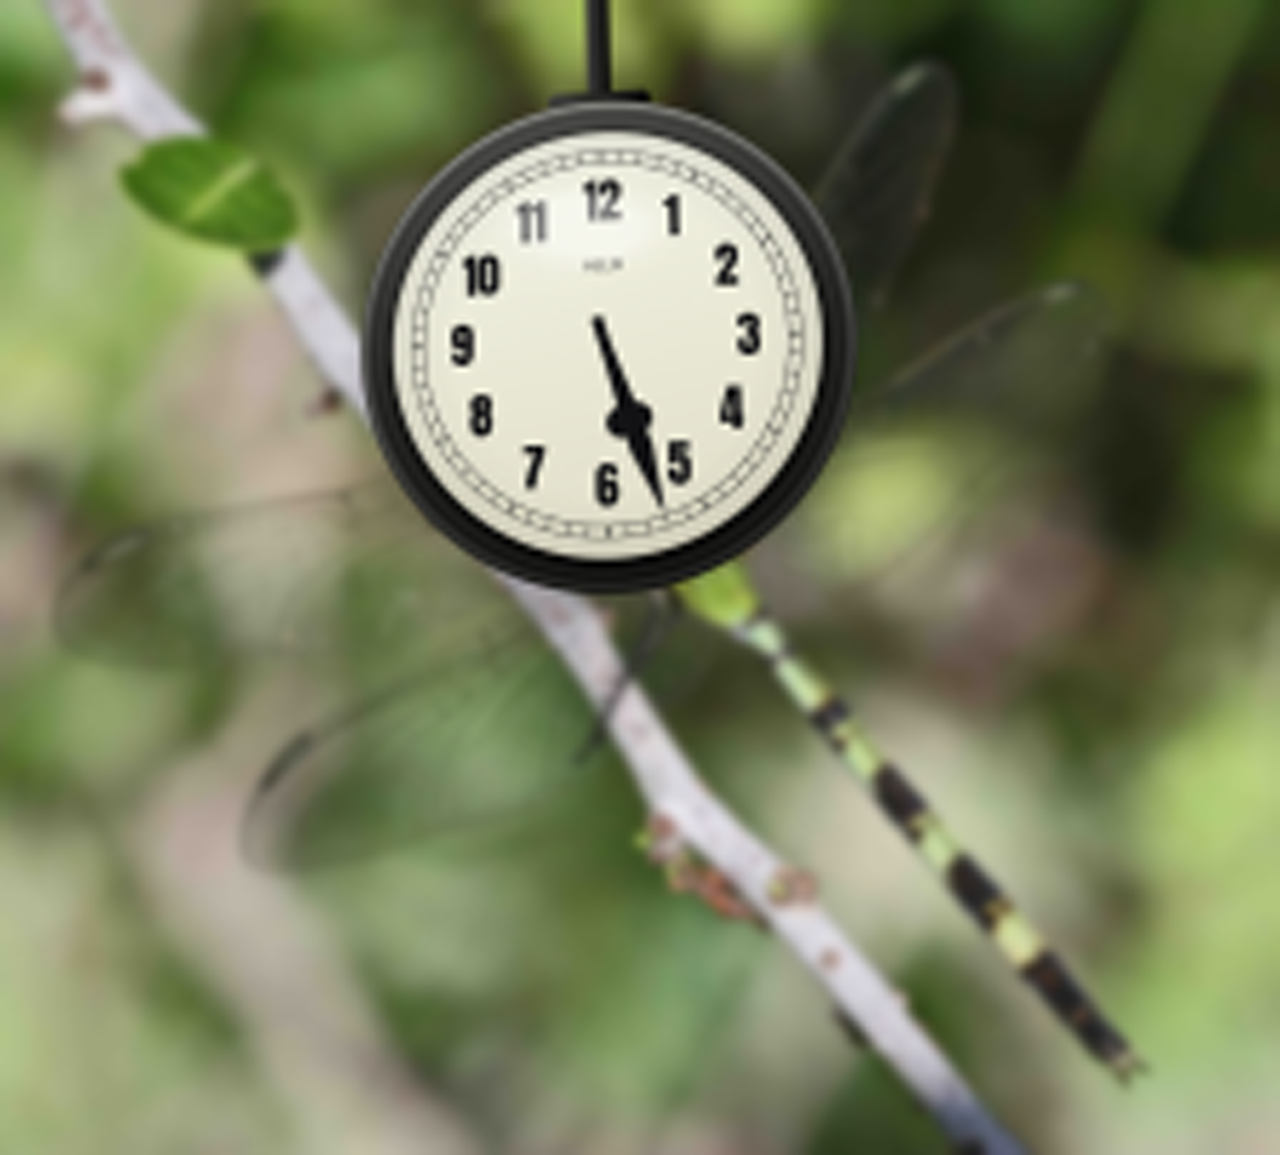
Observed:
{"hour": 5, "minute": 27}
